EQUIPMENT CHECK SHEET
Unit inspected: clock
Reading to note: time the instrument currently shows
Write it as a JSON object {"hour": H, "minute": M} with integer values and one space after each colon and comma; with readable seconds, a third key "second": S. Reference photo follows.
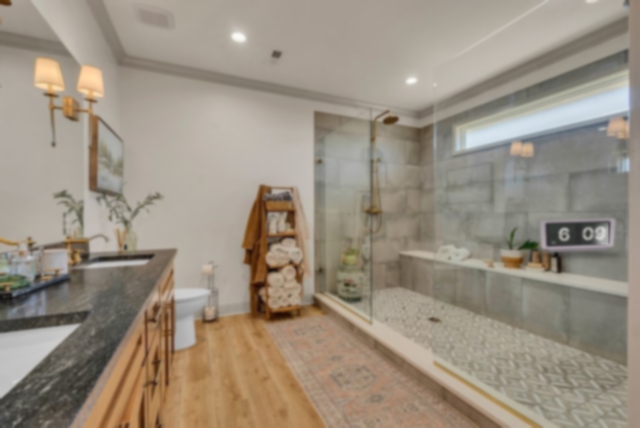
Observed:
{"hour": 6, "minute": 9}
